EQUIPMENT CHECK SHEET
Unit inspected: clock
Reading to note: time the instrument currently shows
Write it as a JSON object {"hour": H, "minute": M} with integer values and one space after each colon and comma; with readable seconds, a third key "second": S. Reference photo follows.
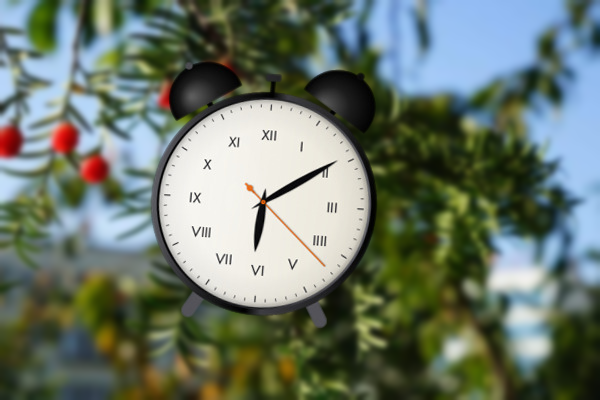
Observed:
{"hour": 6, "minute": 9, "second": 22}
